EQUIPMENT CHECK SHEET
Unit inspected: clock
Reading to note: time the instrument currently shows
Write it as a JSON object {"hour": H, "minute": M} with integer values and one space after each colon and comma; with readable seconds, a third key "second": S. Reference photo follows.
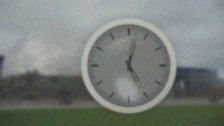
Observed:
{"hour": 5, "minute": 2}
